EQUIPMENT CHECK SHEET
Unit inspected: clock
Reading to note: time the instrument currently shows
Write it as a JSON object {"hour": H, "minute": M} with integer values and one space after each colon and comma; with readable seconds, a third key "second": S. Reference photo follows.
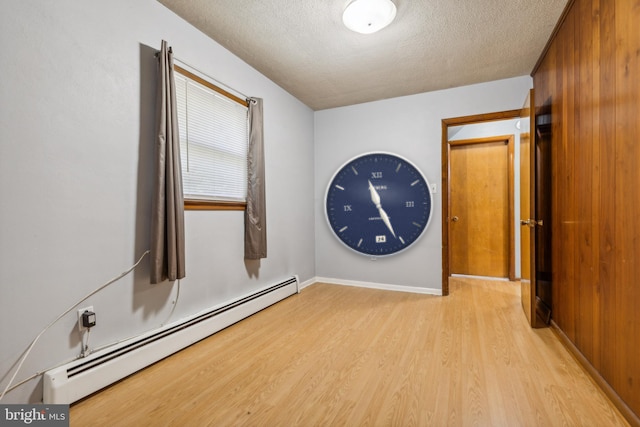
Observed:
{"hour": 11, "minute": 26}
